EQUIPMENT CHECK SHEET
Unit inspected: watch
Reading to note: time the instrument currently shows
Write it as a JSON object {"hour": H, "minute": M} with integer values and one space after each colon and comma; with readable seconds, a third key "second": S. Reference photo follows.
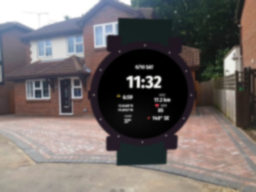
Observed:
{"hour": 11, "minute": 32}
